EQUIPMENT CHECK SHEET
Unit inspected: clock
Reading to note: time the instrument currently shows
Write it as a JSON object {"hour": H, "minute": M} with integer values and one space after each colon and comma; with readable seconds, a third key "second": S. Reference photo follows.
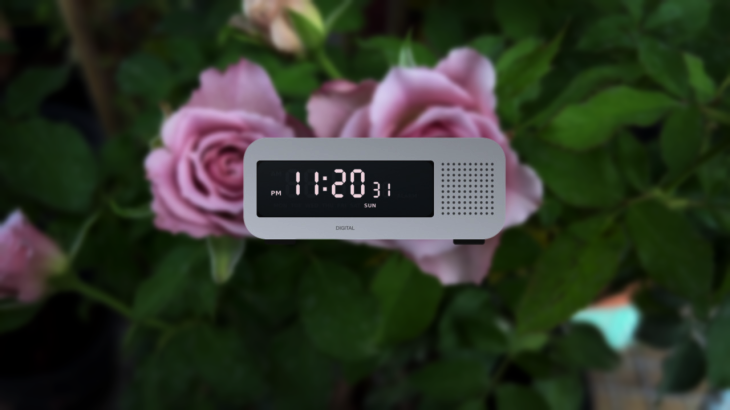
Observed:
{"hour": 11, "minute": 20, "second": 31}
